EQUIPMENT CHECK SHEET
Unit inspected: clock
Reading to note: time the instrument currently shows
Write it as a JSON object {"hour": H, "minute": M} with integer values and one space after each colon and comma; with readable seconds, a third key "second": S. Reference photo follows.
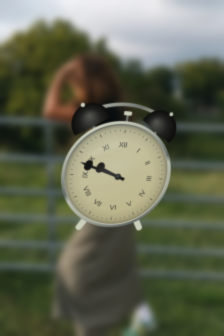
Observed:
{"hour": 9, "minute": 48}
